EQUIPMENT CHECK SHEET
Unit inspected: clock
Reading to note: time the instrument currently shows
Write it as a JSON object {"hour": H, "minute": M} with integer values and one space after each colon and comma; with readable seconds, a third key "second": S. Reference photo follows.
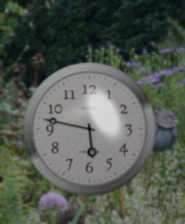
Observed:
{"hour": 5, "minute": 47}
